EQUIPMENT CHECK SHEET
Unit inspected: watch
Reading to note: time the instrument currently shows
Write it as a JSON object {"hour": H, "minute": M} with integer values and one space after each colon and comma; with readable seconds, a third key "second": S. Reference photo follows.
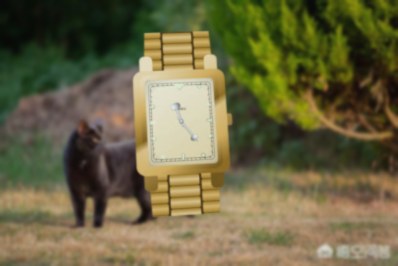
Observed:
{"hour": 11, "minute": 24}
